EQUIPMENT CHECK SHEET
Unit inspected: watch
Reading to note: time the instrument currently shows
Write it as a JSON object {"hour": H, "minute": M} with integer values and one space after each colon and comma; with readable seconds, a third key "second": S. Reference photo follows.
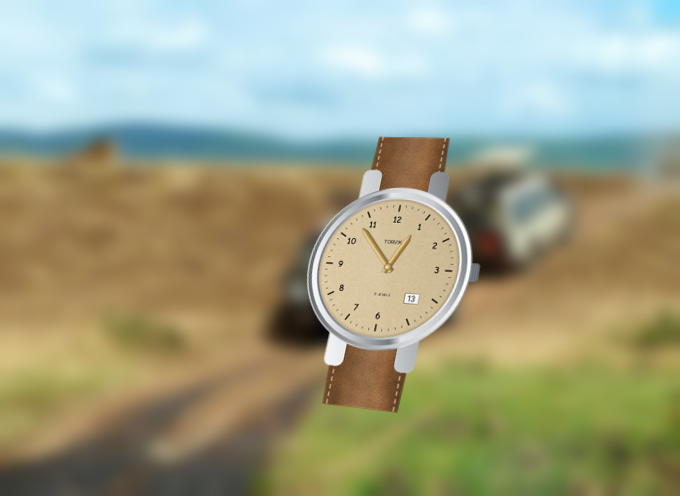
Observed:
{"hour": 12, "minute": 53}
